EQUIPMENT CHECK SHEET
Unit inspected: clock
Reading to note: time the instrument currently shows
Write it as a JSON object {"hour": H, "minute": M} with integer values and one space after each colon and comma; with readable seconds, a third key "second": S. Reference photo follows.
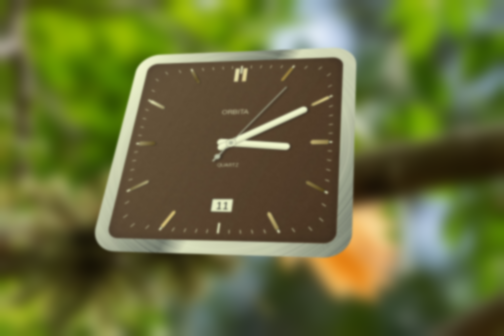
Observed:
{"hour": 3, "minute": 10, "second": 6}
